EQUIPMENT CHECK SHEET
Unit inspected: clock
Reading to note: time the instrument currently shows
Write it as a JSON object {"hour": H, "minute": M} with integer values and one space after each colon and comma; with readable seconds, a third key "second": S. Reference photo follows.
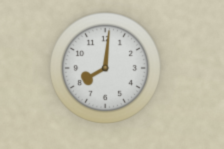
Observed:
{"hour": 8, "minute": 1}
